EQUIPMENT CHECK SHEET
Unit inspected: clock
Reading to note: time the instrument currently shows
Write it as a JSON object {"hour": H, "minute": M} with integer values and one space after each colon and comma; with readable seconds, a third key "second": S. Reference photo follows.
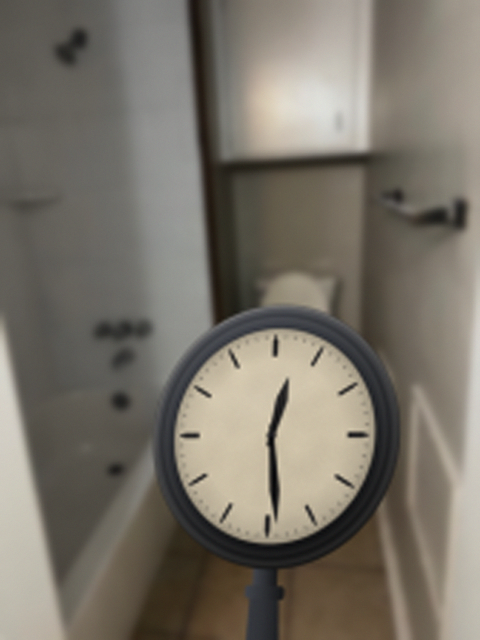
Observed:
{"hour": 12, "minute": 29}
